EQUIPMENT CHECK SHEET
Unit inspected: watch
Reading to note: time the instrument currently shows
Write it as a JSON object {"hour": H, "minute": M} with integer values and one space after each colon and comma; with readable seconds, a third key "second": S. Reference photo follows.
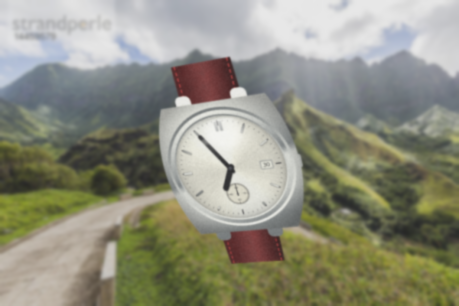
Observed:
{"hour": 6, "minute": 55}
